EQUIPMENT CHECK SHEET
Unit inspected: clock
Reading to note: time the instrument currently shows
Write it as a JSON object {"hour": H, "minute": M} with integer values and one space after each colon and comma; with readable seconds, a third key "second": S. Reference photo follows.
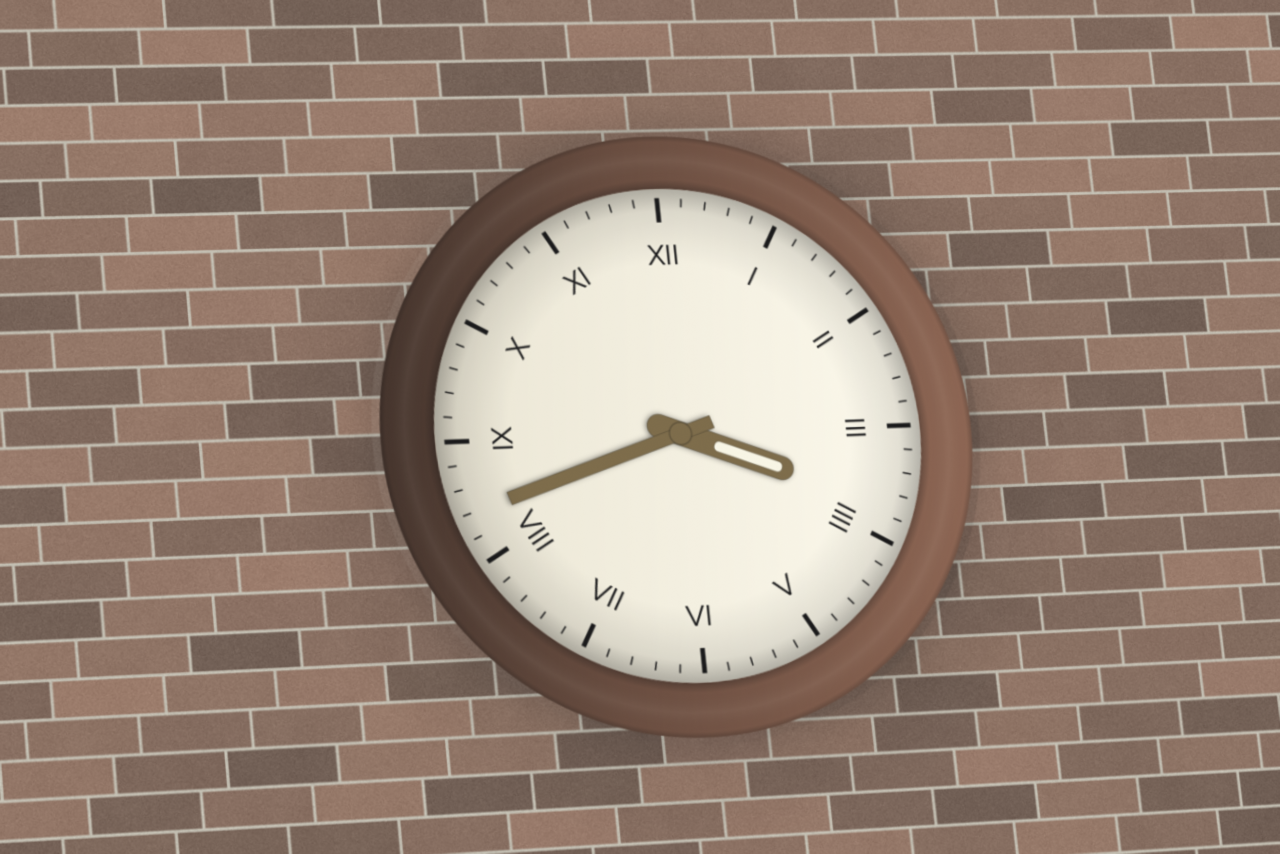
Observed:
{"hour": 3, "minute": 42}
